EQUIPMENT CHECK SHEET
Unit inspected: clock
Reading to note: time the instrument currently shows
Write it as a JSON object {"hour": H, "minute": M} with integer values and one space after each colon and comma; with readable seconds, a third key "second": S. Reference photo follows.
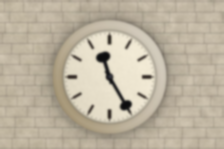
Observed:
{"hour": 11, "minute": 25}
